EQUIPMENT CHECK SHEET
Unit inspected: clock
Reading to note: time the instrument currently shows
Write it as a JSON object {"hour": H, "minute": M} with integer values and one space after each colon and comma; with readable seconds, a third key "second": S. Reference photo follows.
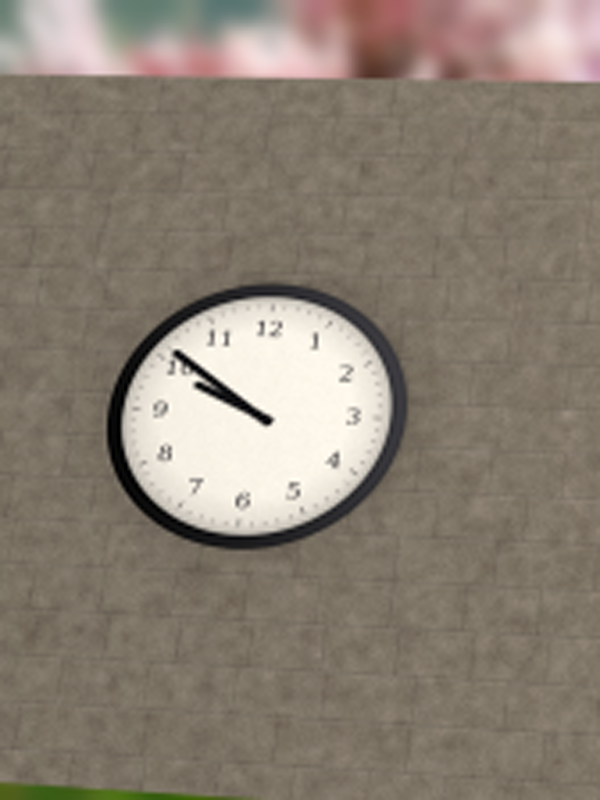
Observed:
{"hour": 9, "minute": 51}
